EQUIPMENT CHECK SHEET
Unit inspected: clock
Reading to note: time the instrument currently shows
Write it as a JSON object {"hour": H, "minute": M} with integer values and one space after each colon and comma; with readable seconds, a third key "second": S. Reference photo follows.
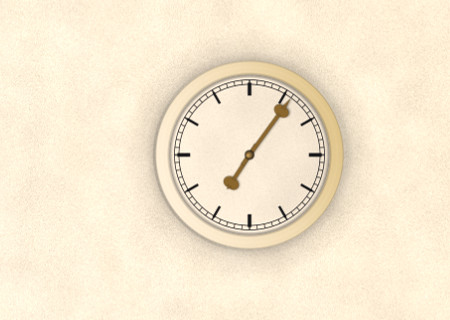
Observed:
{"hour": 7, "minute": 6}
